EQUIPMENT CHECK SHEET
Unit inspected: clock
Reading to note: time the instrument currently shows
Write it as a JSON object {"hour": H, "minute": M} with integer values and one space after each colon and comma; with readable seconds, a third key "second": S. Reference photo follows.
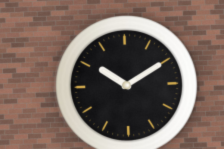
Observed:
{"hour": 10, "minute": 10}
